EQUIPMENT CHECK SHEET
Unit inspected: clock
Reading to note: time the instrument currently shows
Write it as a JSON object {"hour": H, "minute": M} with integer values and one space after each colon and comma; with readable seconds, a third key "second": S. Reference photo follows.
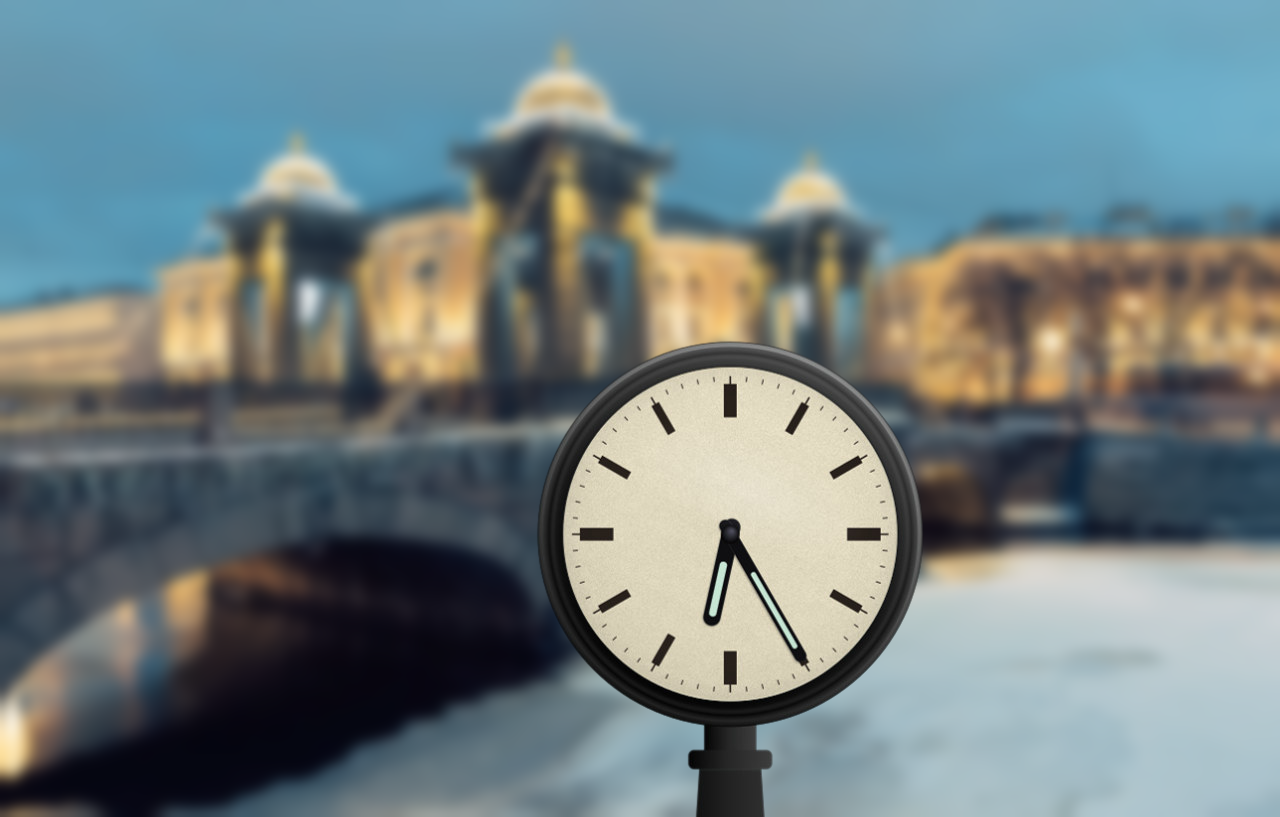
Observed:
{"hour": 6, "minute": 25}
